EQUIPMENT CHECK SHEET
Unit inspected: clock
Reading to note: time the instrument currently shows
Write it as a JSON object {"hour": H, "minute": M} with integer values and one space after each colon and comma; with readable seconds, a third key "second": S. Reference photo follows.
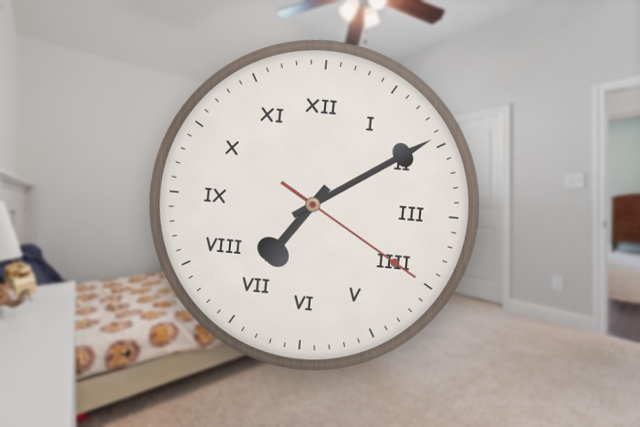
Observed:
{"hour": 7, "minute": 9, "second": 20}
